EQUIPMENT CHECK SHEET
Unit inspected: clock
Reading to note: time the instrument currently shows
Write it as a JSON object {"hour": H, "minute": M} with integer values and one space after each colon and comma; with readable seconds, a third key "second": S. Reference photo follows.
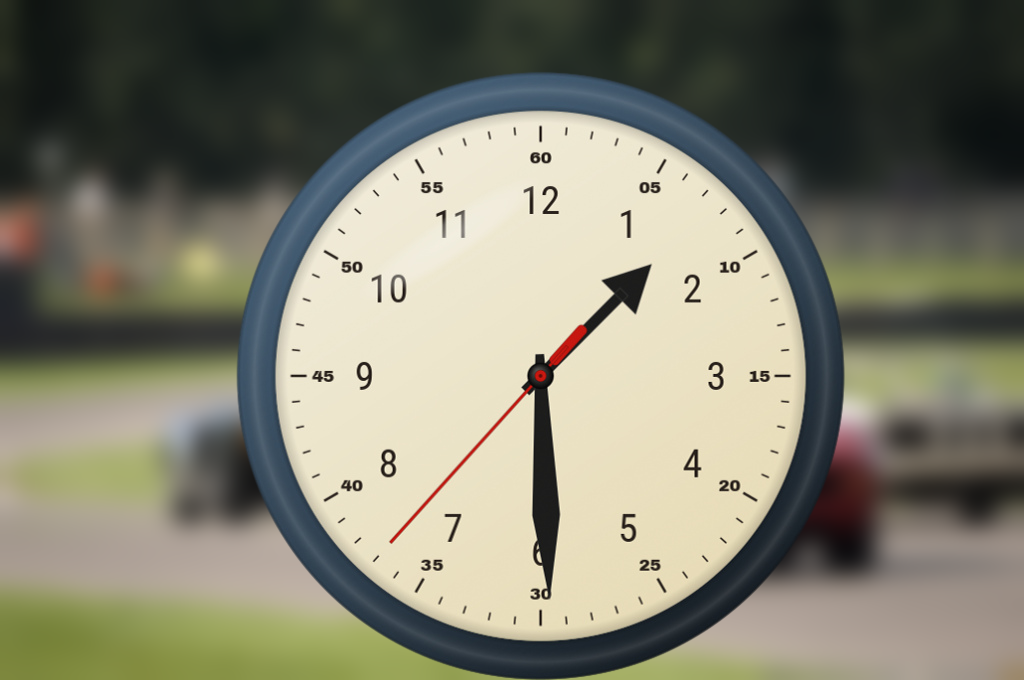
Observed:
{"hour": 1, "minute": 29, "second": 37}
